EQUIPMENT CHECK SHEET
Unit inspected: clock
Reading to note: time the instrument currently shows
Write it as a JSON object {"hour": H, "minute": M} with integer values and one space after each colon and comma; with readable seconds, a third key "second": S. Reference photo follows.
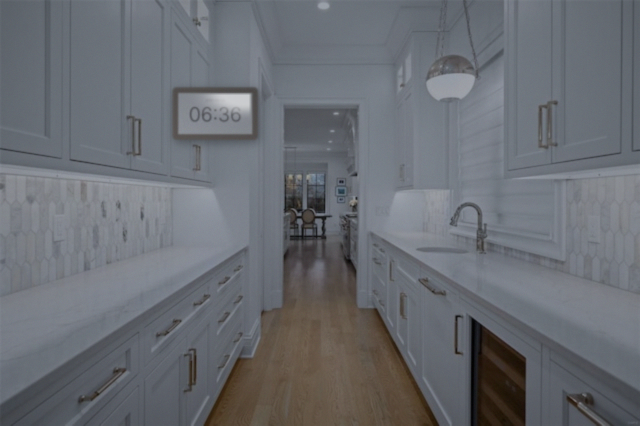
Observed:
{"hour": 6, "minute": 36}
